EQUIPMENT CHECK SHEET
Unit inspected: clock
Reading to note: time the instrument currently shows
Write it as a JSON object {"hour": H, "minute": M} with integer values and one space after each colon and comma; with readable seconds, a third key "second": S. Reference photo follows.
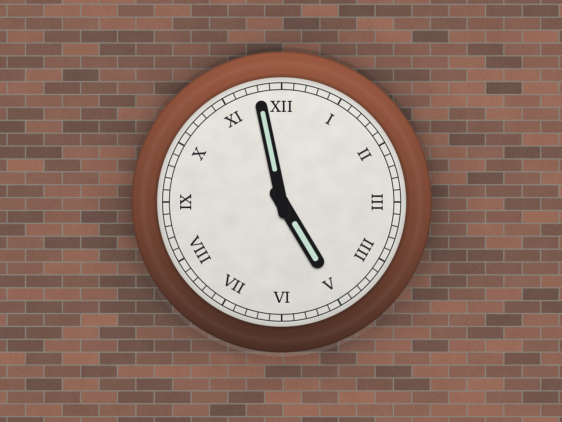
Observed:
{"hour": 4, "minute": 58}
